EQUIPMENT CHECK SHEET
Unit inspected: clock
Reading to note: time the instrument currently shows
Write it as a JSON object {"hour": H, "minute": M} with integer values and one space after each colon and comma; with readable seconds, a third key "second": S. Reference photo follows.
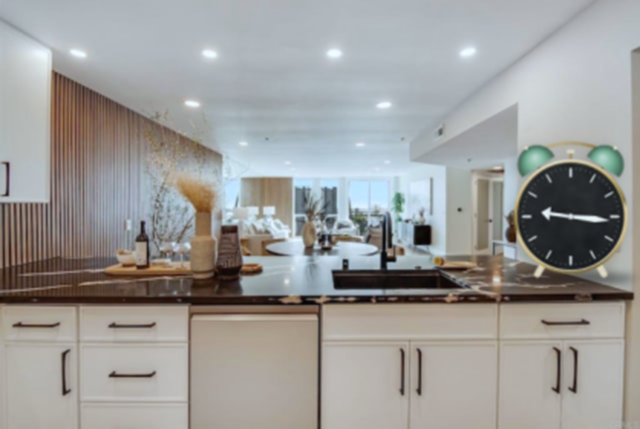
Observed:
{"hour": 9, "minute": 16}
